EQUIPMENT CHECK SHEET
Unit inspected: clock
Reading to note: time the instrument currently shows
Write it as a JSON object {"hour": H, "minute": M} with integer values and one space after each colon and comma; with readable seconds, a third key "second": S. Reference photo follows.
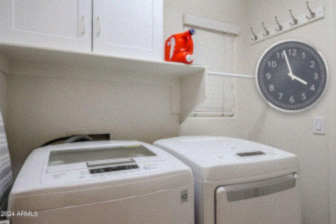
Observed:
{"hour": 3, "minute": 57}
